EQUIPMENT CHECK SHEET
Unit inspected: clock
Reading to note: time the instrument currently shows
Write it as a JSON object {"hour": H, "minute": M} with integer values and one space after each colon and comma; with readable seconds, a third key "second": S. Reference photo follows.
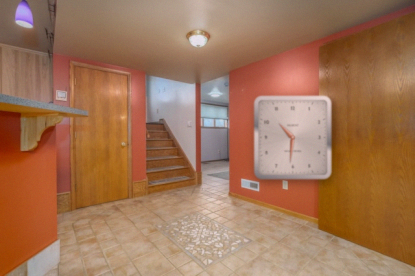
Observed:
{"hour": 10, "minute": 31}
